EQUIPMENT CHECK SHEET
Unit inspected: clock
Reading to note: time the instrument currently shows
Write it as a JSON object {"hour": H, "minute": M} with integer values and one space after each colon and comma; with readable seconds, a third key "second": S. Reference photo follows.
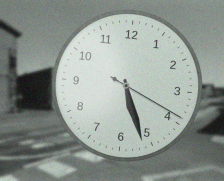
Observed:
{"hour": 5, "minute": 26, "second": 19}
